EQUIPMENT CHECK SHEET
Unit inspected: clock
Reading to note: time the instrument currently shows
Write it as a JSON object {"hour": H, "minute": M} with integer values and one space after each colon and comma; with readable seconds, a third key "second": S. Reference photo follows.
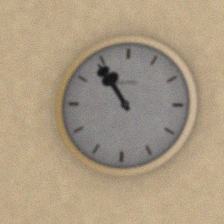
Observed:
{"hour": 10, "minute": 54}
